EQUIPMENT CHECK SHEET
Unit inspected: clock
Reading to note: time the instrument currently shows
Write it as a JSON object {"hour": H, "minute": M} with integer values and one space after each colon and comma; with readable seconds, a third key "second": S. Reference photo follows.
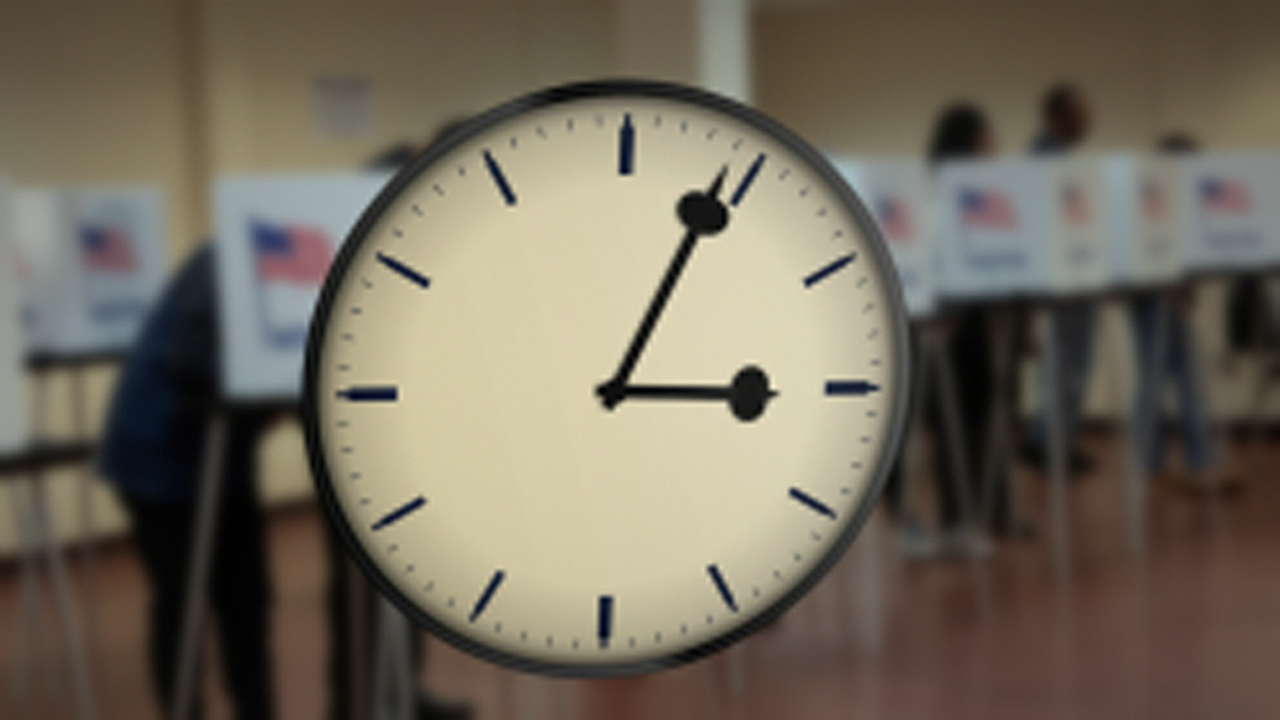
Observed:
{"hour": 3, "minute": 4}
